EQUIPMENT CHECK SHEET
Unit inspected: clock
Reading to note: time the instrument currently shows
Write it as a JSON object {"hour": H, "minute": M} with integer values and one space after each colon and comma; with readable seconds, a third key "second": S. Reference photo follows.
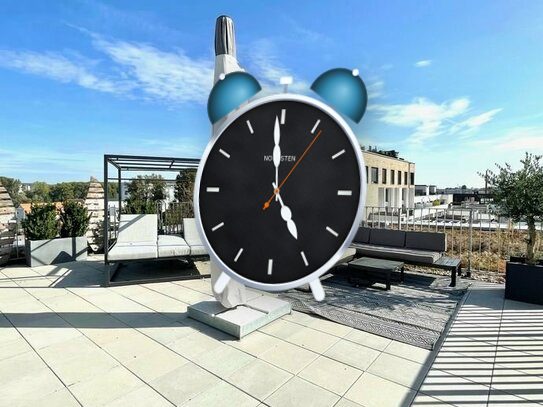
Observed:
{"hour": 4, "minute": 59, "second": 6}
